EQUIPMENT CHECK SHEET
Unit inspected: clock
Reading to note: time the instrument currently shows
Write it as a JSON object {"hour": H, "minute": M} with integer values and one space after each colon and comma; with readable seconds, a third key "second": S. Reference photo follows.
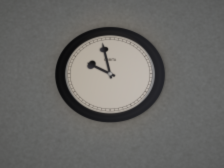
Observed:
{"hour": 9, "minute": 58}
